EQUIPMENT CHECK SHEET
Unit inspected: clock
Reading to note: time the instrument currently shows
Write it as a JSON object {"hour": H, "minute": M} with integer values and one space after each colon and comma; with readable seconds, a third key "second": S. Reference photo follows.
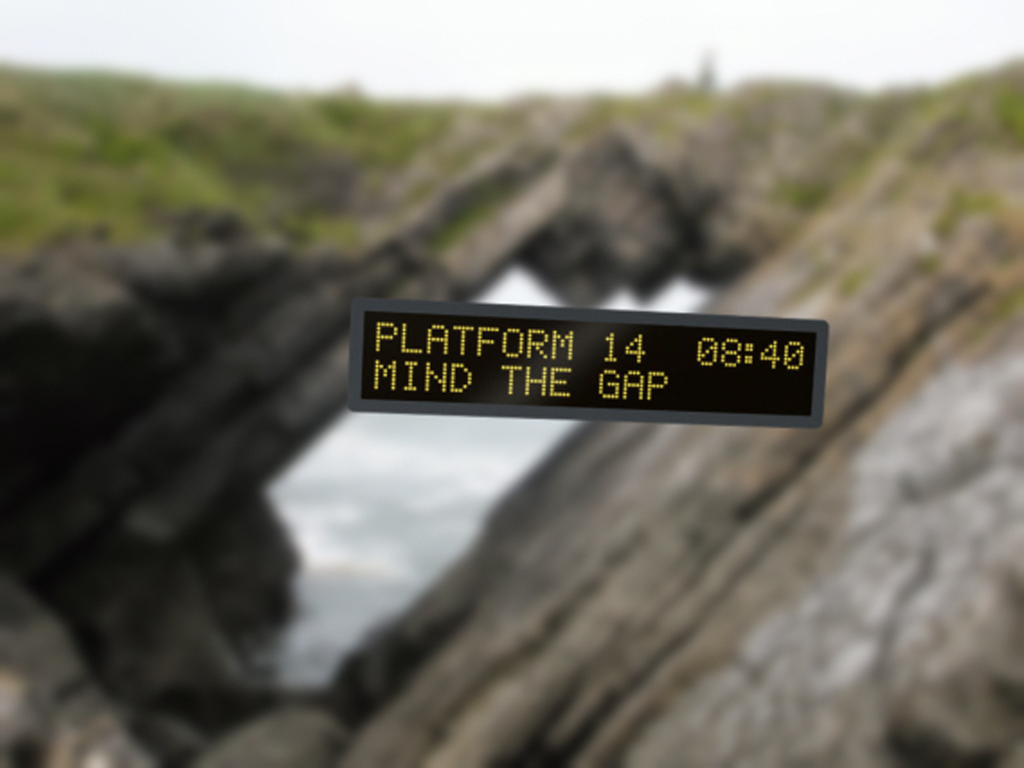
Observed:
{"hour": 8, "minute": 40}
